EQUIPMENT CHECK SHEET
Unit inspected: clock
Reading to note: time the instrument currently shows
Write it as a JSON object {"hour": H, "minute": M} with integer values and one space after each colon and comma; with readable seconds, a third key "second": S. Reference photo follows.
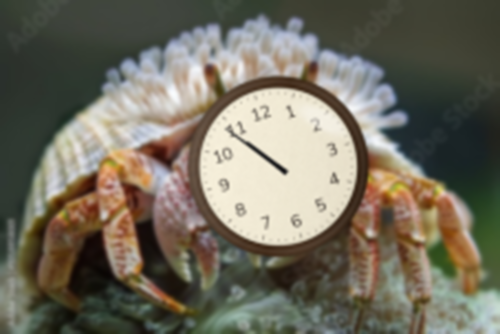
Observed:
{"hour": 10, "minute": 54}
